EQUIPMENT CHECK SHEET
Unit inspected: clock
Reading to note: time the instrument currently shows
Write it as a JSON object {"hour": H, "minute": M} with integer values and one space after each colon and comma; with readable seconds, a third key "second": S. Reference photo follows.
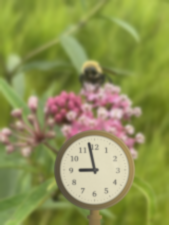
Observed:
{"hour": 8, "minute": 58}
